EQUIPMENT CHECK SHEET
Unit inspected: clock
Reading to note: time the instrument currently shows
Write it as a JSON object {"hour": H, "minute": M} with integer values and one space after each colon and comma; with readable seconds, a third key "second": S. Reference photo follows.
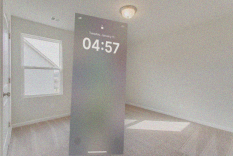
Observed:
{"hour": 4, "minute": 57}
